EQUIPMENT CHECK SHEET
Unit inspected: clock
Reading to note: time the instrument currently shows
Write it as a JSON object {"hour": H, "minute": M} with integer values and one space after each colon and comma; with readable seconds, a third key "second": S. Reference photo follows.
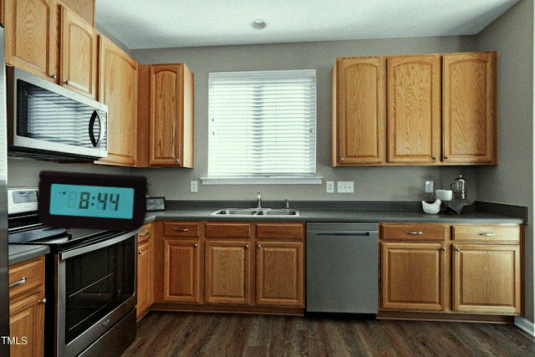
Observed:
{"hour": 8, "minute": 44}
